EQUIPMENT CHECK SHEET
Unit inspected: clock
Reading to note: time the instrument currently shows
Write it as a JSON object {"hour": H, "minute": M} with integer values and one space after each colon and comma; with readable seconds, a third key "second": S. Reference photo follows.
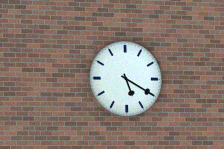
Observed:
{"hour": 5, "minute": 20}
